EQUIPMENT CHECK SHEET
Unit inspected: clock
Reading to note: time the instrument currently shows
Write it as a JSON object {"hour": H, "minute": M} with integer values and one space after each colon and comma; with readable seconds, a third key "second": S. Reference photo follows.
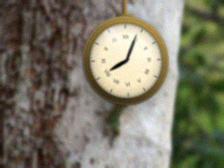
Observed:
{"hour": 8, "minute": 4}
